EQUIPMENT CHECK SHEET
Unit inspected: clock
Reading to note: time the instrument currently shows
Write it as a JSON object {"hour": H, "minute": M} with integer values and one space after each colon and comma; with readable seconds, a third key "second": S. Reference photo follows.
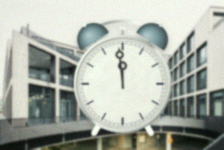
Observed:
{"hour": 11, "minute": 59}
